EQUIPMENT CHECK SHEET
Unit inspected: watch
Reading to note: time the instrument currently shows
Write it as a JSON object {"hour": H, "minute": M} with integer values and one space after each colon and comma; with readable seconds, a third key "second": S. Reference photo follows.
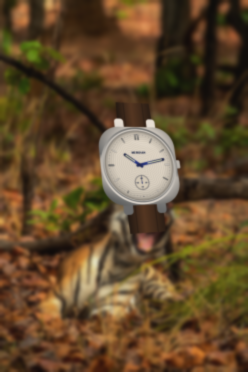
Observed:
{"hour": 10, "minute": 13}
